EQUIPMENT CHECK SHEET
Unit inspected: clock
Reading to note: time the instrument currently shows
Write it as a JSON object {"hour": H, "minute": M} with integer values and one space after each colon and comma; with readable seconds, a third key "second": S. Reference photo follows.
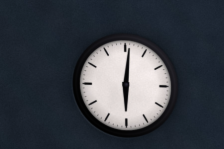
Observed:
{"hour": 6, "minute": 1}
